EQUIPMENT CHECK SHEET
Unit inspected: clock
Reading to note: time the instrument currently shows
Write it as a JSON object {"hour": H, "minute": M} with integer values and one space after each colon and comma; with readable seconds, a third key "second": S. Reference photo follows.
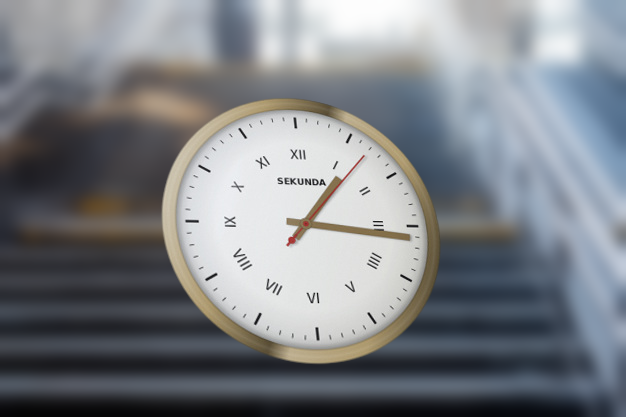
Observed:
{"hour": 1, "minute": 16, "second": 7}
